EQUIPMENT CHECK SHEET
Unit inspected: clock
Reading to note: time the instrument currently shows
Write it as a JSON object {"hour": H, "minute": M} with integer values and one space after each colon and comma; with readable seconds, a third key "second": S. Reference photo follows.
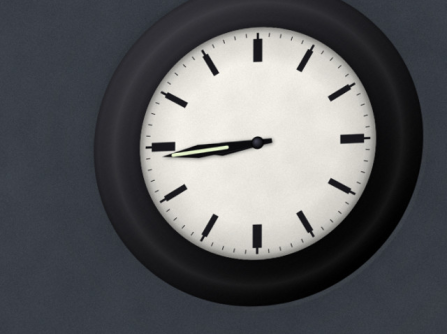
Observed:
{"hour": 8, "minute": 44}
